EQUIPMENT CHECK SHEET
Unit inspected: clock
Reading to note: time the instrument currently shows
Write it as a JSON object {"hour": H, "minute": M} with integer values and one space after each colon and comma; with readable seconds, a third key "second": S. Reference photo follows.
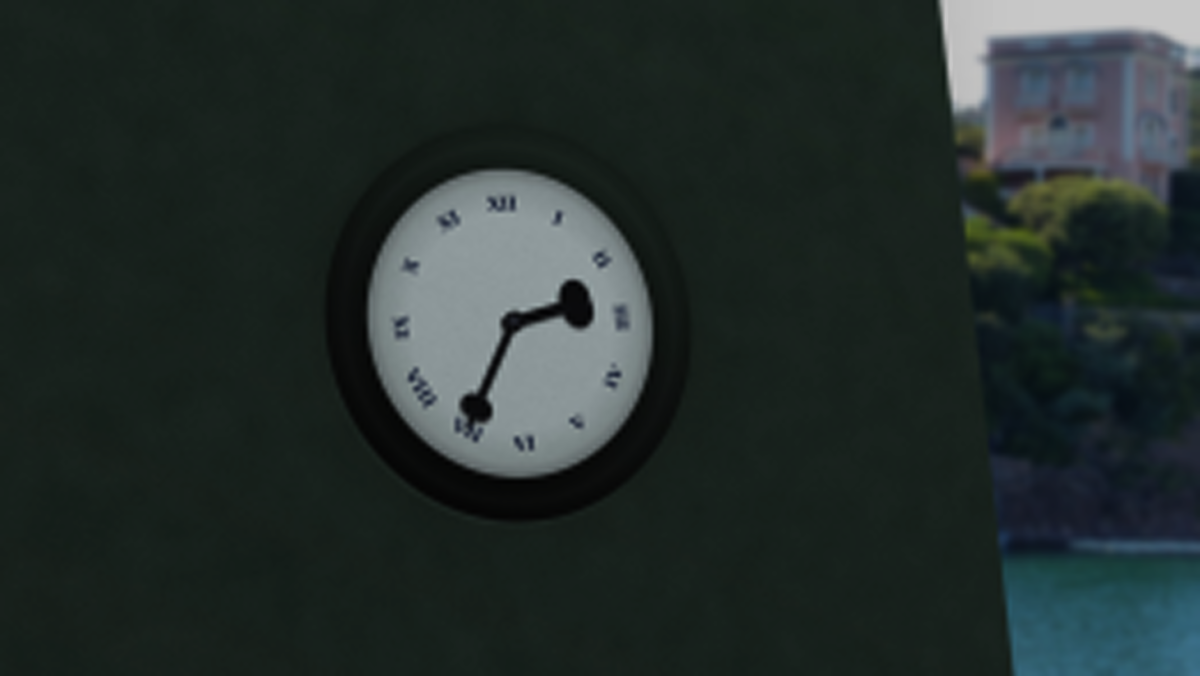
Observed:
{"hour": 2, "minute": 35}
